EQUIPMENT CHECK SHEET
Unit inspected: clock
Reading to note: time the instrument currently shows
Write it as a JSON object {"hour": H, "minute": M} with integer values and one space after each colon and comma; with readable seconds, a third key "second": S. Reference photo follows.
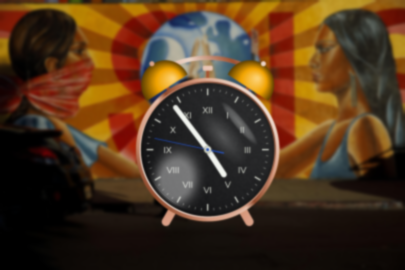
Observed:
{"hour": 4, "minute": 53, "second": 47}
